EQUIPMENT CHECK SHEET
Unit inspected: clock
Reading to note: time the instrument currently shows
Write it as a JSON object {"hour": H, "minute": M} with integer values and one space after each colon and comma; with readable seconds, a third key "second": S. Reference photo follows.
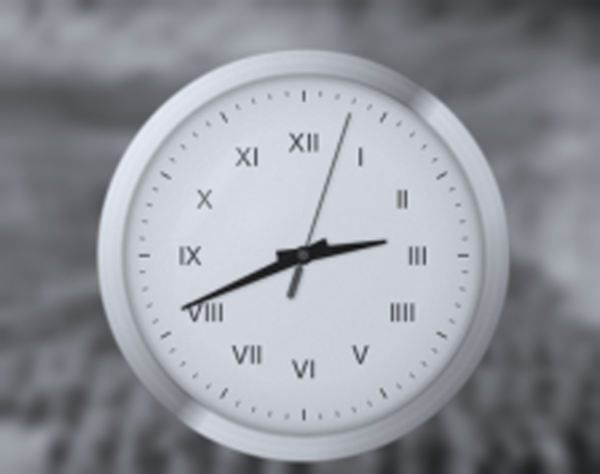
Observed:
{"hour": 2, "minute": 41, "second": 3}
